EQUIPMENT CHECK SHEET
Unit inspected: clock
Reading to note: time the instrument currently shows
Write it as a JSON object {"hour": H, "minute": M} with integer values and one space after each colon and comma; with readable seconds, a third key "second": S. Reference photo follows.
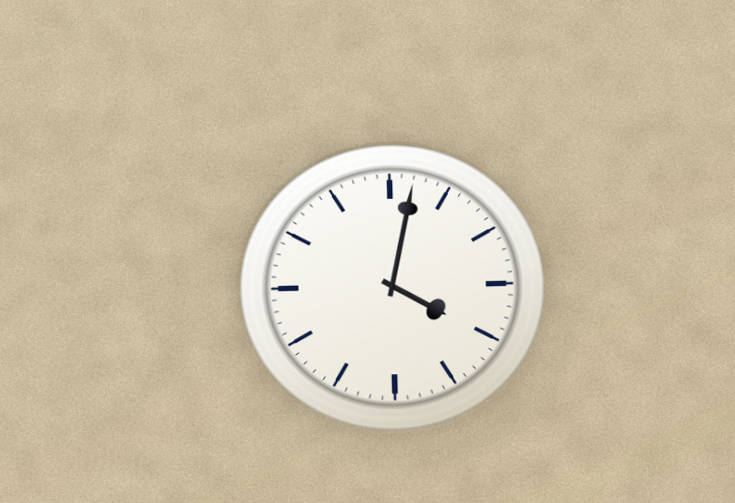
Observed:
{"hour": 4, "minute": 2}
